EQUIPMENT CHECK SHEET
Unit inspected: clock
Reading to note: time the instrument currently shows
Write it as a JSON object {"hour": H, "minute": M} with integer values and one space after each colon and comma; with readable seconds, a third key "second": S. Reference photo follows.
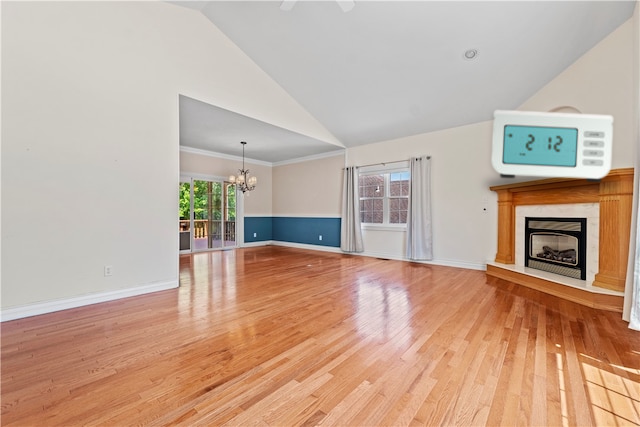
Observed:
{"hour": 2, "minute": 12}
